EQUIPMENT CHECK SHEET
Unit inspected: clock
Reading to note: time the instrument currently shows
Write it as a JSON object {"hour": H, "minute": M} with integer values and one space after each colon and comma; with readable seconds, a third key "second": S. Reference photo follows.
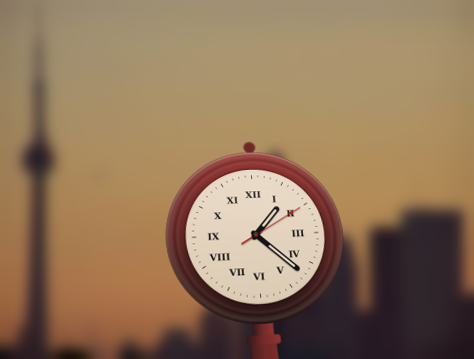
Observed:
{"hour": 1, "minute": 22, "second": 10}
